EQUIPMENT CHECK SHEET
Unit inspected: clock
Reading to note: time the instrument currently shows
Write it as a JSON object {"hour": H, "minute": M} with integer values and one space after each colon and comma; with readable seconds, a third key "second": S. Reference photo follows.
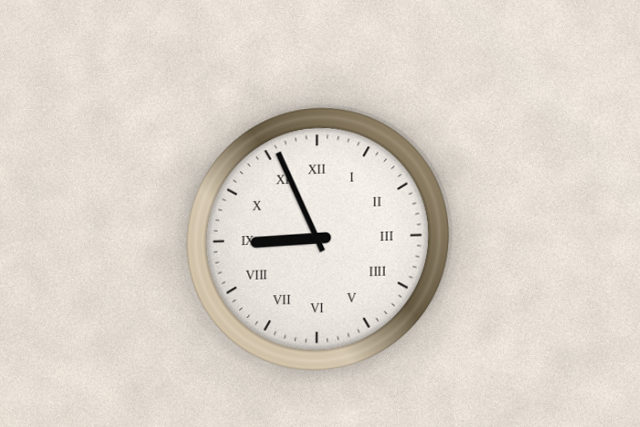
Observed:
{"hour": 8, "minute": 56}
